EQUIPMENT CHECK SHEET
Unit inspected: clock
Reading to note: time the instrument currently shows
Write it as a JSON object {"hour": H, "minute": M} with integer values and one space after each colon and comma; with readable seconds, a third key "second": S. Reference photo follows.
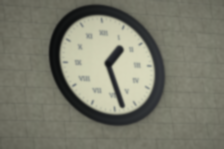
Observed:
{"hour": 1, "minute": 28}
